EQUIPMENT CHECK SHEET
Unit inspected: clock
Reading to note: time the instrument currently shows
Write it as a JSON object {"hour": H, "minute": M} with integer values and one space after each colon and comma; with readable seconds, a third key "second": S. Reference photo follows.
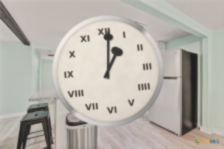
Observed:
{"hour": 1, "minute": 1}
